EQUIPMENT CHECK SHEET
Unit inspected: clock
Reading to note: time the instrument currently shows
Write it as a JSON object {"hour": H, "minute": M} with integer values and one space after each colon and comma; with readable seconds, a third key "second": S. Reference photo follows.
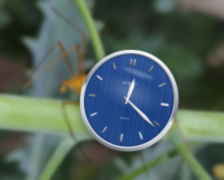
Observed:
{"hour": 12, "minute": 21}
